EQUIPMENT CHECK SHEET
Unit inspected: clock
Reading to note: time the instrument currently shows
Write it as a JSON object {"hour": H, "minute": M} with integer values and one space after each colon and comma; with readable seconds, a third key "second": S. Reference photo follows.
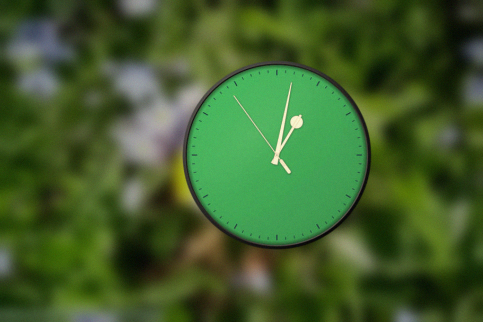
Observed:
{"hour": 1, "minute": 1, "second": 54}
